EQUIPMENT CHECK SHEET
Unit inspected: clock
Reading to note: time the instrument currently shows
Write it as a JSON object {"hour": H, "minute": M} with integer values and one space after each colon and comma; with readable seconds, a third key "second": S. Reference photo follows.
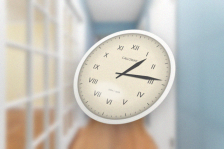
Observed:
{"hour": 1, "minute": 14}
